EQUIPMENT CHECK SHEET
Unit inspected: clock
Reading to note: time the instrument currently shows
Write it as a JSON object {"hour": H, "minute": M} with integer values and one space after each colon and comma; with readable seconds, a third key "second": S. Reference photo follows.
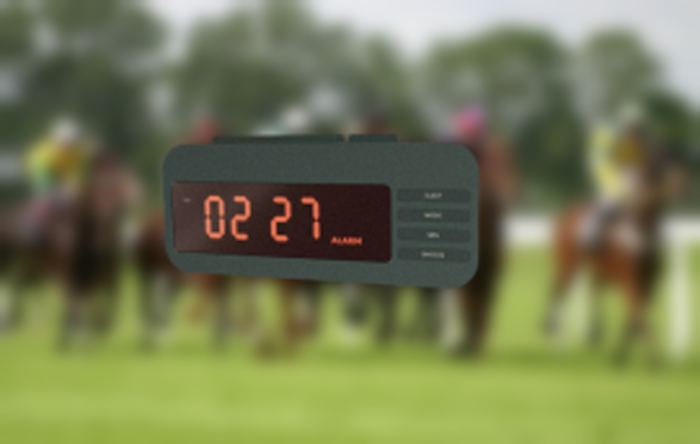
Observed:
{"hour": 2, "minute": 27}
